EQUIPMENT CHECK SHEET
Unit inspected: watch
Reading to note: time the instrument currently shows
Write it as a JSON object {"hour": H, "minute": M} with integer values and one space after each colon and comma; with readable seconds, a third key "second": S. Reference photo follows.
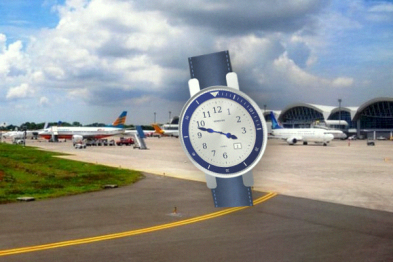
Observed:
{"hour": 3, "minute": 48}
